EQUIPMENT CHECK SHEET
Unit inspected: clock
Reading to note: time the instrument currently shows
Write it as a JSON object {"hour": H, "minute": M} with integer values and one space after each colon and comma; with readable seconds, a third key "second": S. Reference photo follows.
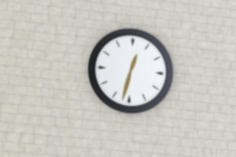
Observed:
{"hour": 12, "minute": 32}
